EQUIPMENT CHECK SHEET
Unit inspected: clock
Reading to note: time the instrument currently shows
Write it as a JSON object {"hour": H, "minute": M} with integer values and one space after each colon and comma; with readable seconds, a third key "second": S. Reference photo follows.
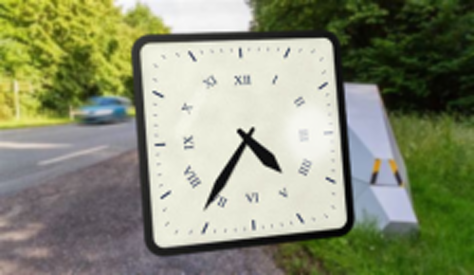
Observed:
{"hour": 4, "minute": 36}
